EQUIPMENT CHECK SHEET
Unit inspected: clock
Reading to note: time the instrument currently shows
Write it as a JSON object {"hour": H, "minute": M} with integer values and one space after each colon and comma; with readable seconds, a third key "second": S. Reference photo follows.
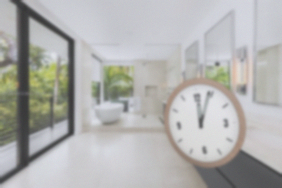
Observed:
{"hour": 12, "minute": 4}
